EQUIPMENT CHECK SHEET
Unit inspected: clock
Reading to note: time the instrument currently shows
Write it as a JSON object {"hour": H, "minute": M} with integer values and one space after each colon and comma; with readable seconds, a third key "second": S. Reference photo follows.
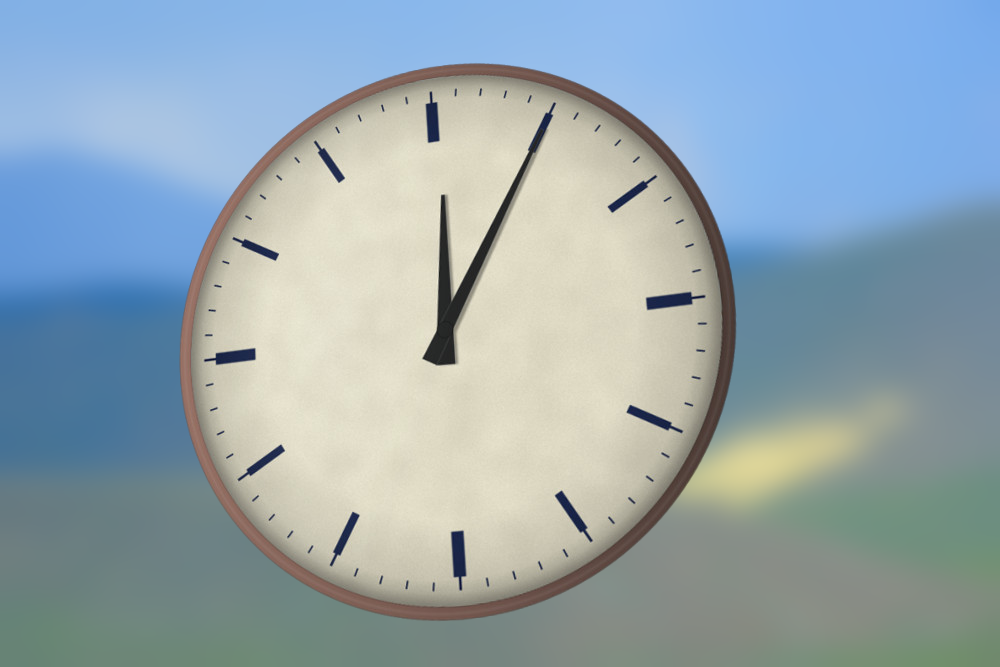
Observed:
{"hour": 12, "minute": 5}
